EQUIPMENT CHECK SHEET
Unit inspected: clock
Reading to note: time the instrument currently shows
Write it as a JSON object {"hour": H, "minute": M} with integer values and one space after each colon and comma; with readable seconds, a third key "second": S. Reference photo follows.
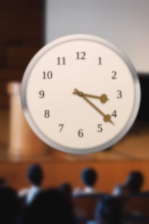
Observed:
{"hour": 3, "minute": 22}
